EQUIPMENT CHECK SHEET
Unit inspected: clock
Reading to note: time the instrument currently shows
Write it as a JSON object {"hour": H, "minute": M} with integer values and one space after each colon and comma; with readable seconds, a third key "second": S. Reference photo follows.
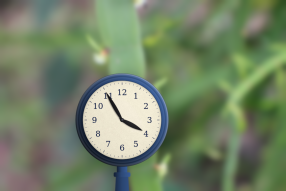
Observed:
{"hour": 3, "minute": 55}
